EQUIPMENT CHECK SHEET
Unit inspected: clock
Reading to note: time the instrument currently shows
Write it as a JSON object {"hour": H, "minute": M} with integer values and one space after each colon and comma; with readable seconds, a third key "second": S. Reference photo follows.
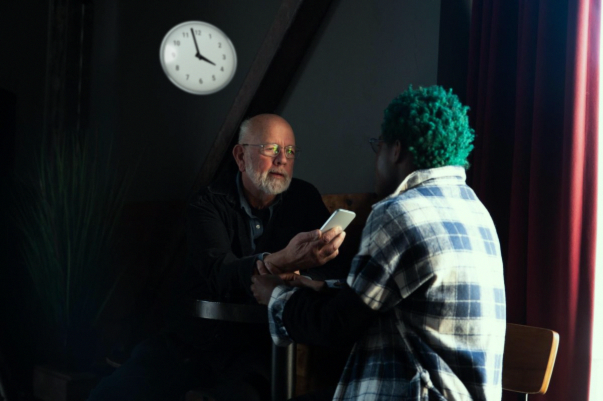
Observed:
{"hour": 3, "minute": 58}
